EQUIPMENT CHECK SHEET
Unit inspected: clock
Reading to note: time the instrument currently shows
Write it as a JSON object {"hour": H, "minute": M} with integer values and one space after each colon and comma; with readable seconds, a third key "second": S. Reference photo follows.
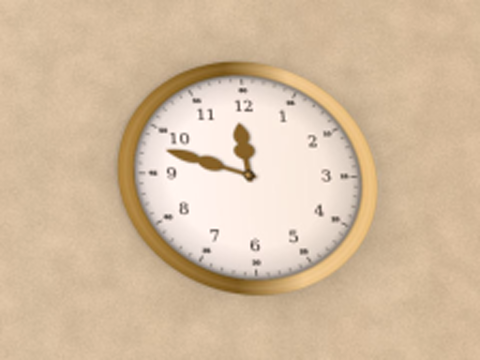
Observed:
{"hour": 11, "minute": 48}
